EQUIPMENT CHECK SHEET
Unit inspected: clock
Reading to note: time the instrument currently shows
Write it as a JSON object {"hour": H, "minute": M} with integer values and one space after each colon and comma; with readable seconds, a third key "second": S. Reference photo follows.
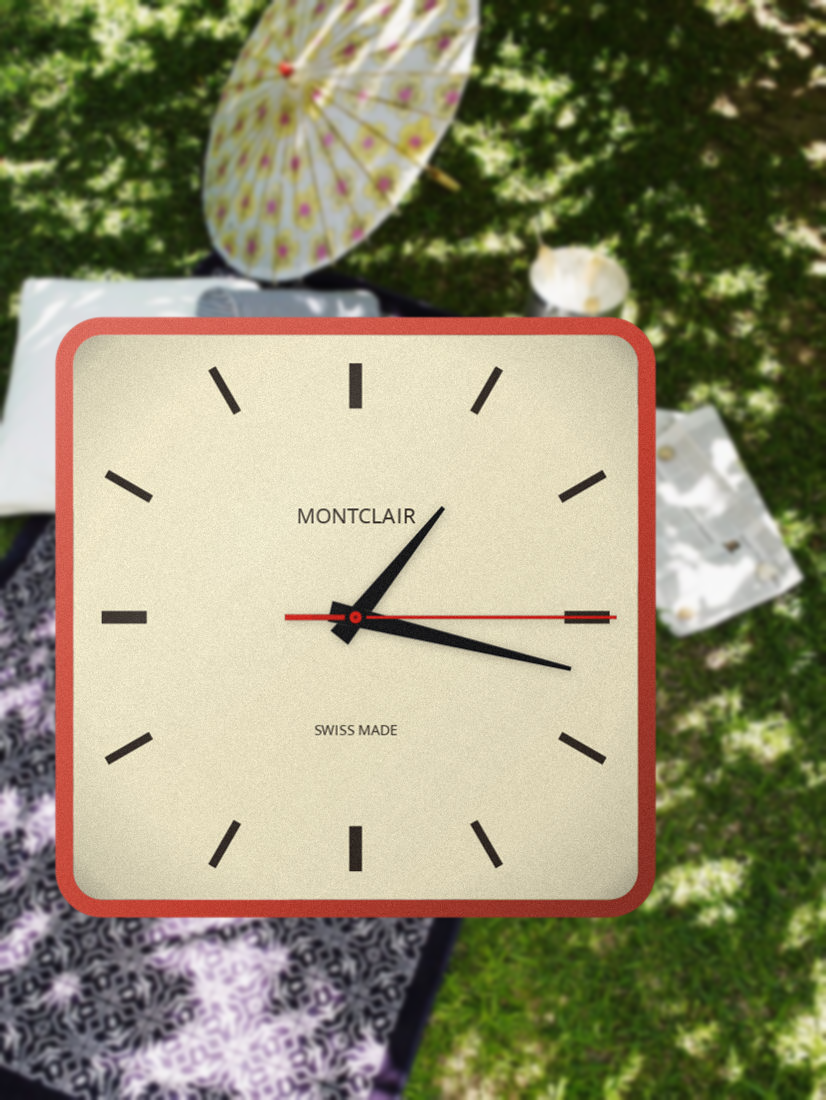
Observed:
{"hour": 1, "minute": 17, "second": 15}
